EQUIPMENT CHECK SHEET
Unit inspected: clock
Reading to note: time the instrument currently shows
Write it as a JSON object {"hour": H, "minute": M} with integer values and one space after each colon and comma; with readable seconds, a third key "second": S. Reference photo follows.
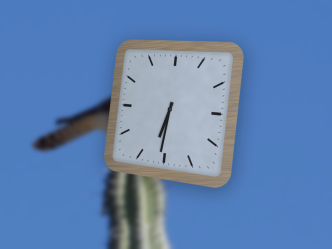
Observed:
{"hour": 6, "minute": 31}
